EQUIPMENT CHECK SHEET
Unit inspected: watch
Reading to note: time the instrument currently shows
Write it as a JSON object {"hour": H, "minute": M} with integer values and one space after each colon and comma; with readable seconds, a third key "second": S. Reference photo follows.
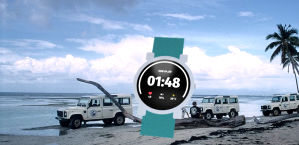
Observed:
{"hour": 1, "minute": 48}
